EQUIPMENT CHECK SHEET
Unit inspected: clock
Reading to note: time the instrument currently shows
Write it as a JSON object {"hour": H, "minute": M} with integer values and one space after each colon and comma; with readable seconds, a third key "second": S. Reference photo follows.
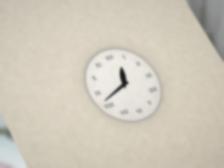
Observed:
{"hour": 12, "minute": 42}
